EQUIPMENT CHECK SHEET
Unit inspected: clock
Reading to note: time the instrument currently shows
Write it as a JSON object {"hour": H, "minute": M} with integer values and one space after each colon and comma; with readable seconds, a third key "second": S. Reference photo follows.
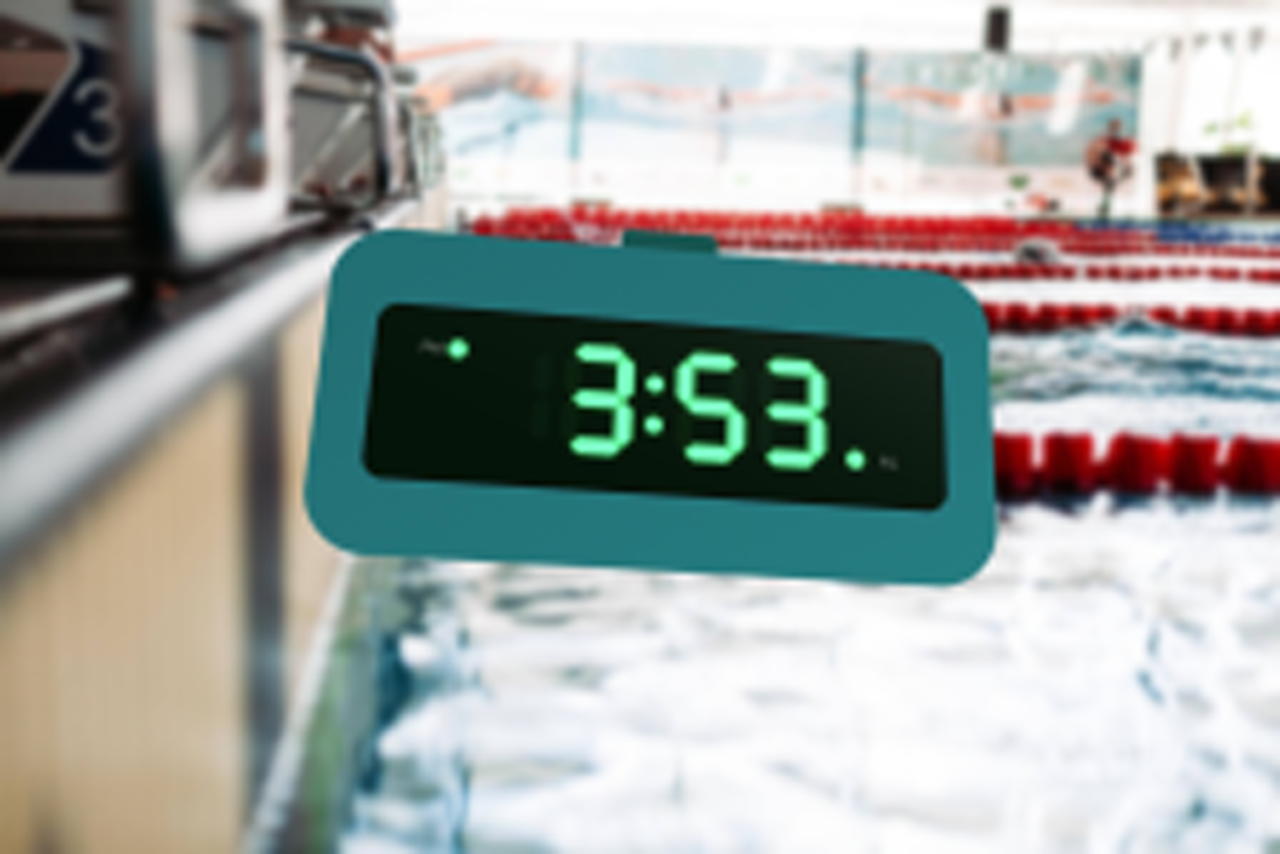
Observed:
{"hour": 3, "minute": 53}
